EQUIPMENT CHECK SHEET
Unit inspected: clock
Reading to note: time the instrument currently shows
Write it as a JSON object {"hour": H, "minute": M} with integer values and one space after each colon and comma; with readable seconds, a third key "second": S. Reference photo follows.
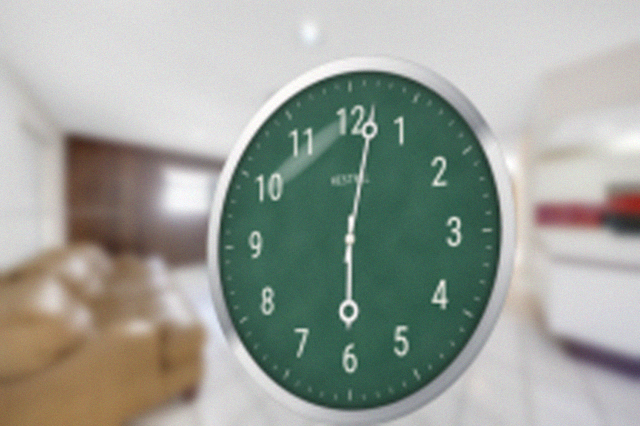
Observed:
{"hour": 6, "minute": 2}
